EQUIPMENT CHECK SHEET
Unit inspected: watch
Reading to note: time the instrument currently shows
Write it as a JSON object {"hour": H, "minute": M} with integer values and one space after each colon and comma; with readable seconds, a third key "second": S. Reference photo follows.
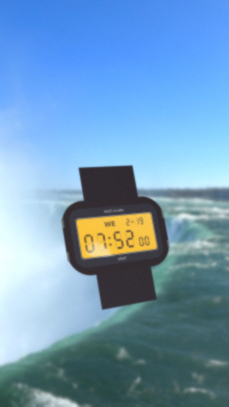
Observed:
{"hour": 7, "minute": 52}
